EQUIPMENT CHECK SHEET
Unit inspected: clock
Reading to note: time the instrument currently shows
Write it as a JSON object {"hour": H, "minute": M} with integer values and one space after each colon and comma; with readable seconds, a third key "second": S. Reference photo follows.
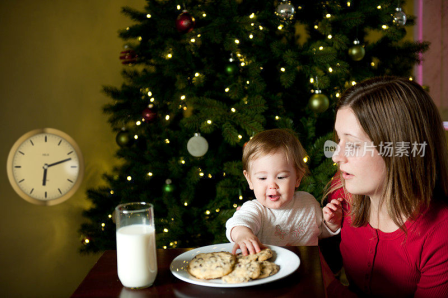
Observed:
{"hour": 6, "minute": 12}
